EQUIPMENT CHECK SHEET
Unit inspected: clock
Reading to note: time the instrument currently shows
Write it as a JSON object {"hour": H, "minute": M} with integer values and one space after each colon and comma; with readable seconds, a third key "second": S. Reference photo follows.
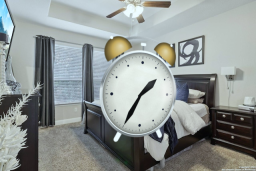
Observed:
{"hour": 1, "minute": 35}
